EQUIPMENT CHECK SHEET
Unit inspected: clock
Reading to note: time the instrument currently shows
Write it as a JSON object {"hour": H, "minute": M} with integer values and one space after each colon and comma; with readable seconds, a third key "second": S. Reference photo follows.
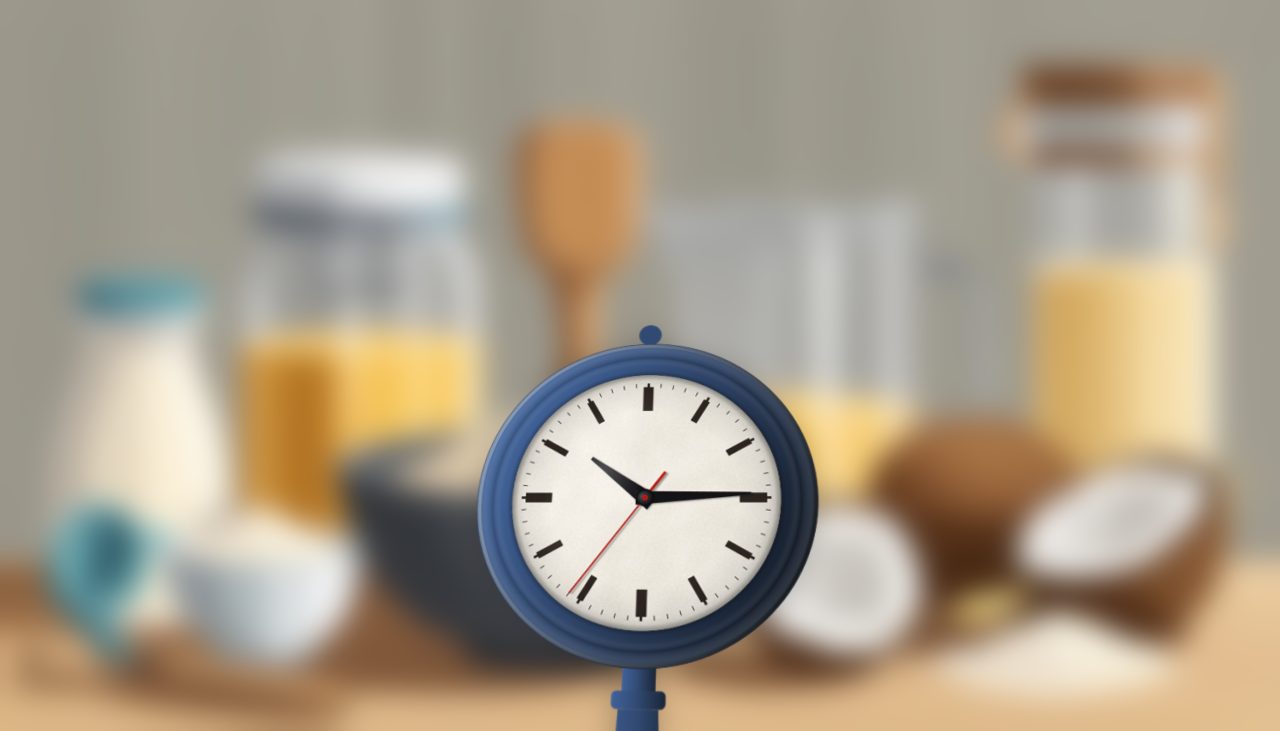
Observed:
{"hour": 10, "minute": 14, "second": 36}
